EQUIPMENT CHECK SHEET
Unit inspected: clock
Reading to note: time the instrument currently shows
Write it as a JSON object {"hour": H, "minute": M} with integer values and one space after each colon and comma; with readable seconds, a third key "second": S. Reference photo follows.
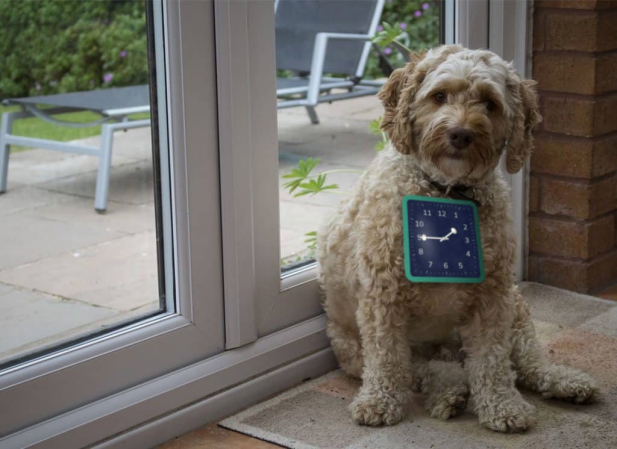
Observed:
{"hour": 1, "minute": 45}
